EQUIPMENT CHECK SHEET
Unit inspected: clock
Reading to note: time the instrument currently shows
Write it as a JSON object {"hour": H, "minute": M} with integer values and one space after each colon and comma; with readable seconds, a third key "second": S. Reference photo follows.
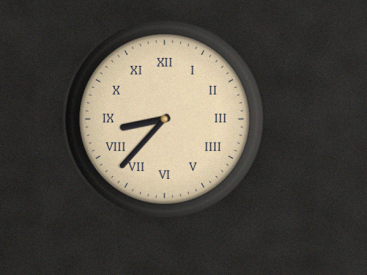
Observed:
{"hour": 8, "minute": 37}
